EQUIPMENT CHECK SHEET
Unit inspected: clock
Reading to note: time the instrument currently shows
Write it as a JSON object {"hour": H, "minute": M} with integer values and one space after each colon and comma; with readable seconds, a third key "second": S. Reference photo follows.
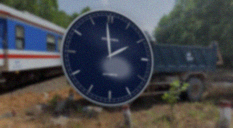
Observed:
{"hour": 1, "minute": 59}
